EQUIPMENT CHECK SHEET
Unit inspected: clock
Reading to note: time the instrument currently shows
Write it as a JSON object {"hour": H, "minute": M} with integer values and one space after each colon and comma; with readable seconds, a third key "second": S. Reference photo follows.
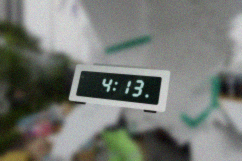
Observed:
{"hour": 4, "minute": 13}
